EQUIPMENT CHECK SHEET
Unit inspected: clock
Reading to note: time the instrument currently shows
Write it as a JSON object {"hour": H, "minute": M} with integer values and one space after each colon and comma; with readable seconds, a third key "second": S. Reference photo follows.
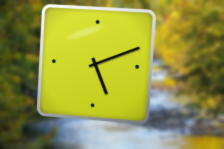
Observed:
{"hour": 5, "minute": 11}
